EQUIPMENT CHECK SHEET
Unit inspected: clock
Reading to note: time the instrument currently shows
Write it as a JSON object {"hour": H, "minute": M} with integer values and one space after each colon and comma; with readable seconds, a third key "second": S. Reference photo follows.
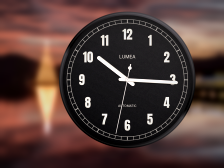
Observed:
{"hour": 10, "minute": 15, "second": 32}
